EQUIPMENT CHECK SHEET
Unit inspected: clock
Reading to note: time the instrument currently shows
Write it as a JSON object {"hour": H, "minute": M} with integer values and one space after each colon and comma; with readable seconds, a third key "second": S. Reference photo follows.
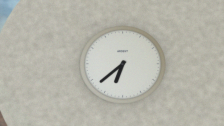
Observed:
{"hour": 6, "minute": 38}
